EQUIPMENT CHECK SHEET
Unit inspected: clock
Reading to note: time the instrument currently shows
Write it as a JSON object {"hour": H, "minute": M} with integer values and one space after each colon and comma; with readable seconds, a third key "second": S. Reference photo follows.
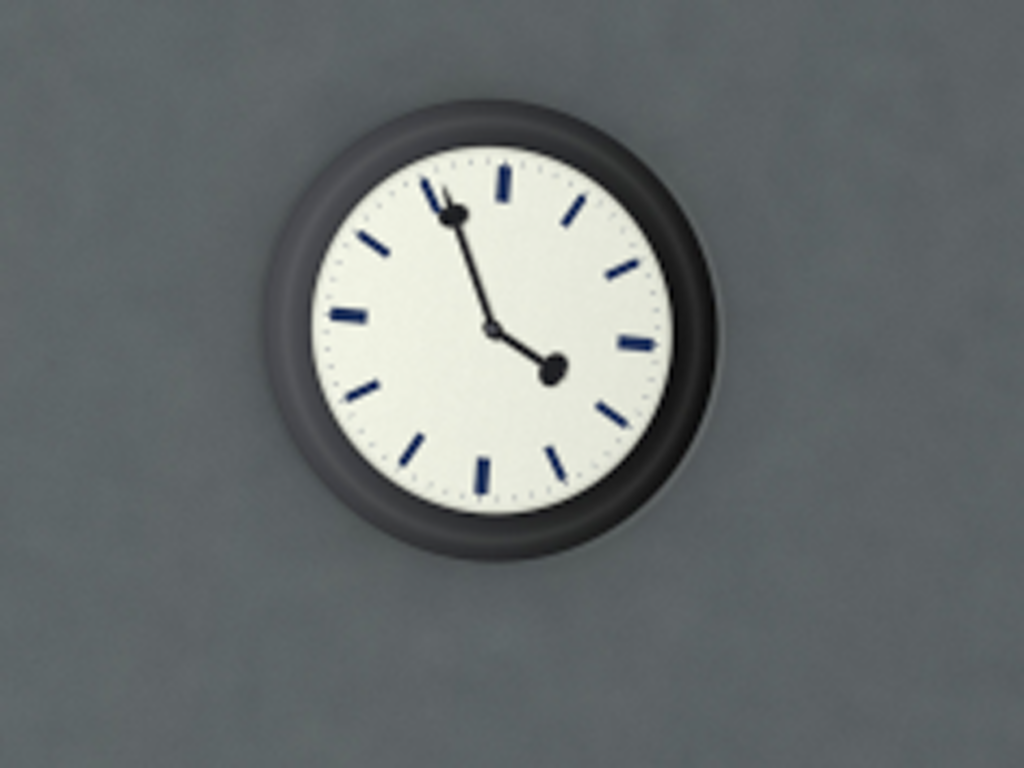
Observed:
{"hour": 3, "minute": 56}
